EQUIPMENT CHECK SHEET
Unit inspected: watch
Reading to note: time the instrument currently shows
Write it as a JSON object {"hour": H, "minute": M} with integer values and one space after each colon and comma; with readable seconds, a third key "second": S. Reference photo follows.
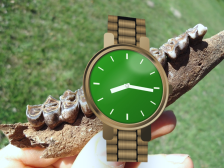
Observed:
{"hour": 8, "minute": 16}
